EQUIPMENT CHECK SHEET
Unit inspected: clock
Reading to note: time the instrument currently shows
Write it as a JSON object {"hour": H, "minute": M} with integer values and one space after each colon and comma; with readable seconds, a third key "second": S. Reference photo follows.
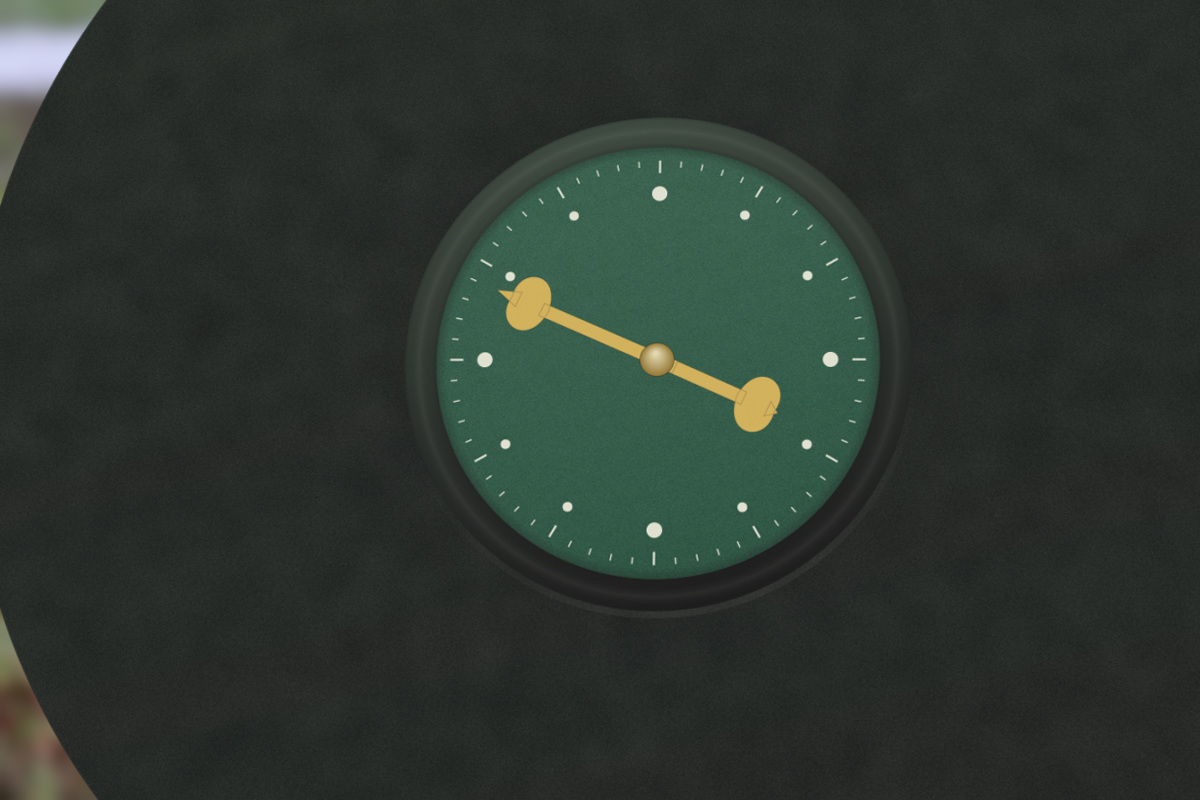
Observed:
{"hour": 3, "minute": 49}
